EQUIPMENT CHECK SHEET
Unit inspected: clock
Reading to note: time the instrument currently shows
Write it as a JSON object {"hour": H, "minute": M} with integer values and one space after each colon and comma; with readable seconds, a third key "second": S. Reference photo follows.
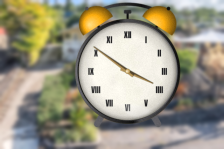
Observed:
{"hour": 3, "minute": 51}
